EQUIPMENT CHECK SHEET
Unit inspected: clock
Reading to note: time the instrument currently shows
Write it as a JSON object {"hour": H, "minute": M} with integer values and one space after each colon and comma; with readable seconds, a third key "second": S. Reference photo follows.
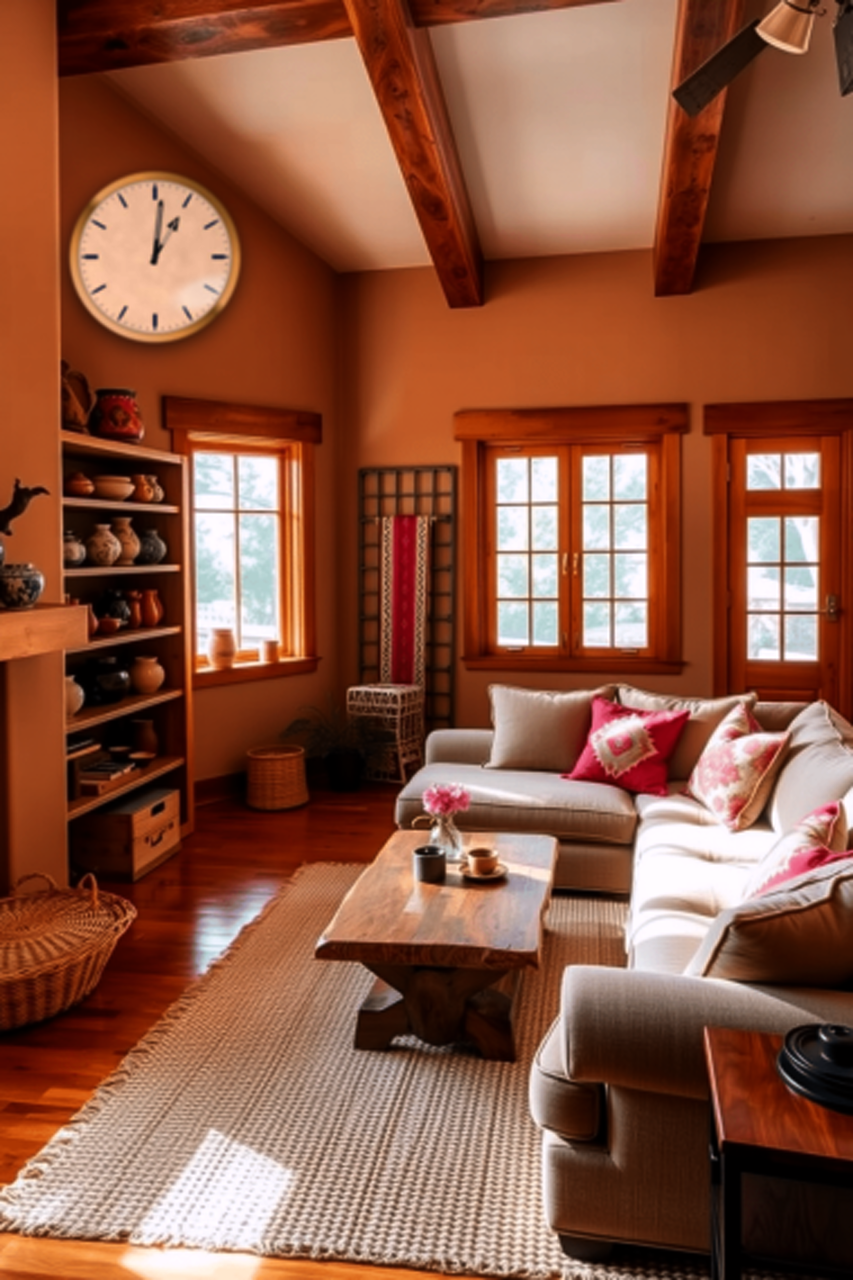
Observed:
{"hour": 1, "minute": 1}
